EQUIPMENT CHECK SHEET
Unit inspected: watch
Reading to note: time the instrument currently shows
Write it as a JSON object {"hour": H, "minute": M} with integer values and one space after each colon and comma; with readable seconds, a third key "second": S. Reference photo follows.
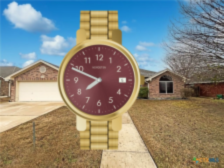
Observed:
{"hour": 7, "minute": 49}
